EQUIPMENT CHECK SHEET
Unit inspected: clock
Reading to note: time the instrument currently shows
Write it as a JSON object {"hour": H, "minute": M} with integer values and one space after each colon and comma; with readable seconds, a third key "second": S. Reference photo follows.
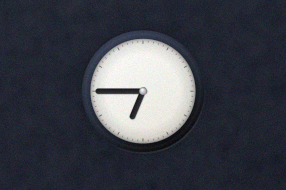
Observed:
{"hour": 6, "minute": 45}
